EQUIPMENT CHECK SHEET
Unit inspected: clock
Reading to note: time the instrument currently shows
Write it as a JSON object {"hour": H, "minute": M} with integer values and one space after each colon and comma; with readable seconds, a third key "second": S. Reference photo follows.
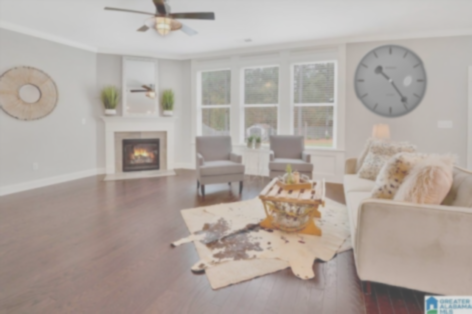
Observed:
{"hour": 10, "minute": 24}
